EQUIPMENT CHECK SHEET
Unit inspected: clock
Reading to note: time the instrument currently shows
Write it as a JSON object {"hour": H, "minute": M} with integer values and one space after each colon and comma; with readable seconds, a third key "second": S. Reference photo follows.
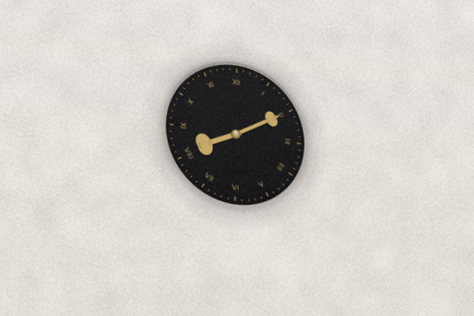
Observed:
{"hour": 8, "minute": 10}
